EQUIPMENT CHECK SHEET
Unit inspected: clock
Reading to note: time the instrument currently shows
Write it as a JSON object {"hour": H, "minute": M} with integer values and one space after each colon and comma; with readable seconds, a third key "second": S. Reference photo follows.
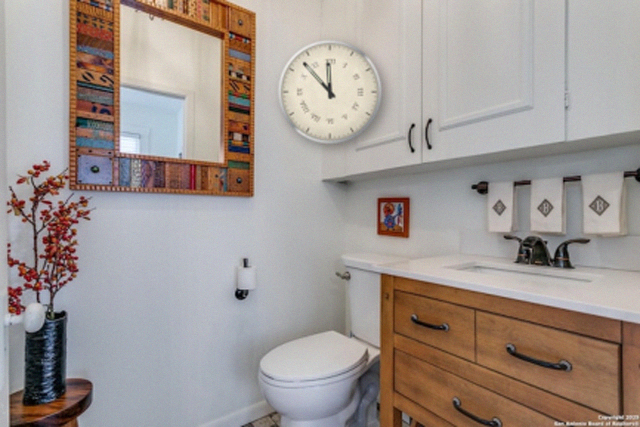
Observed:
{"hour": 11, "minute": 53}
